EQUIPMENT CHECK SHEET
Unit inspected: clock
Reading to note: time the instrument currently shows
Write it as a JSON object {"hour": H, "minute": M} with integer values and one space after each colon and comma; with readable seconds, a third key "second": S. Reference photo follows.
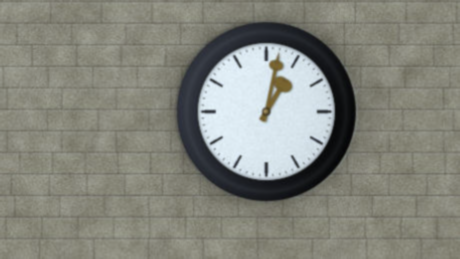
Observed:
{"hour": 1, "minute": 2}
